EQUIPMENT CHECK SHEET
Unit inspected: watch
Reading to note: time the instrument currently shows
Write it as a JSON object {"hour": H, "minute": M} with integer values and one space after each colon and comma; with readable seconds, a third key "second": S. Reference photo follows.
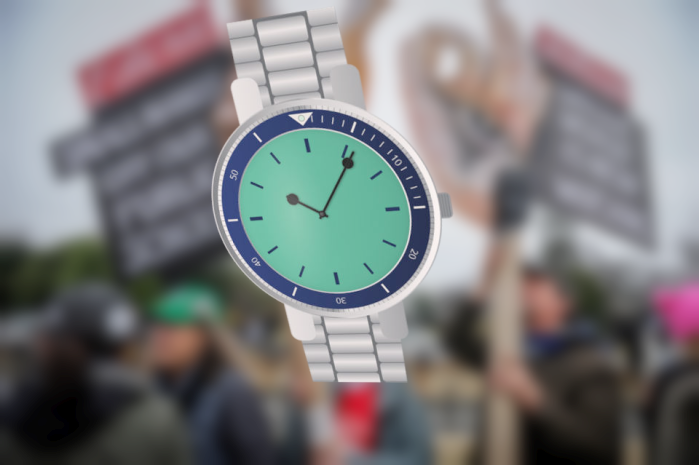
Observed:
{"hour": 10, "minute": 6}
